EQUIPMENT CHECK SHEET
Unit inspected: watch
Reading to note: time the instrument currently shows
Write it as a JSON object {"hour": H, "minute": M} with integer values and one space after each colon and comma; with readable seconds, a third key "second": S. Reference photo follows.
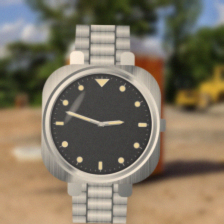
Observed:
{"hour": 2, "minute": 48}
